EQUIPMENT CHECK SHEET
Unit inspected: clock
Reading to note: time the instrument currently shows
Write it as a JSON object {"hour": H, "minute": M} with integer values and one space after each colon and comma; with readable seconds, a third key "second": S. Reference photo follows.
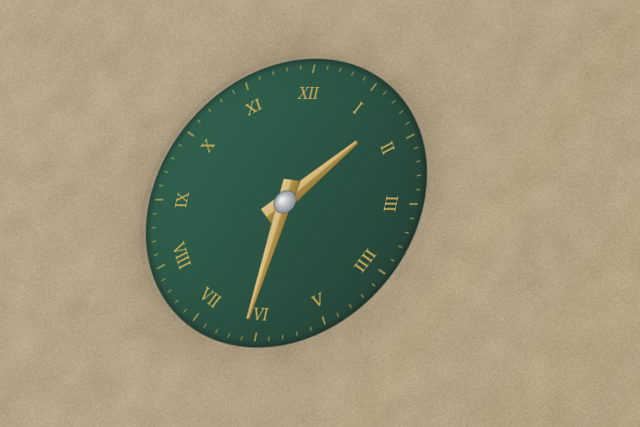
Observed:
{"hour": 1, "minute": 31}
